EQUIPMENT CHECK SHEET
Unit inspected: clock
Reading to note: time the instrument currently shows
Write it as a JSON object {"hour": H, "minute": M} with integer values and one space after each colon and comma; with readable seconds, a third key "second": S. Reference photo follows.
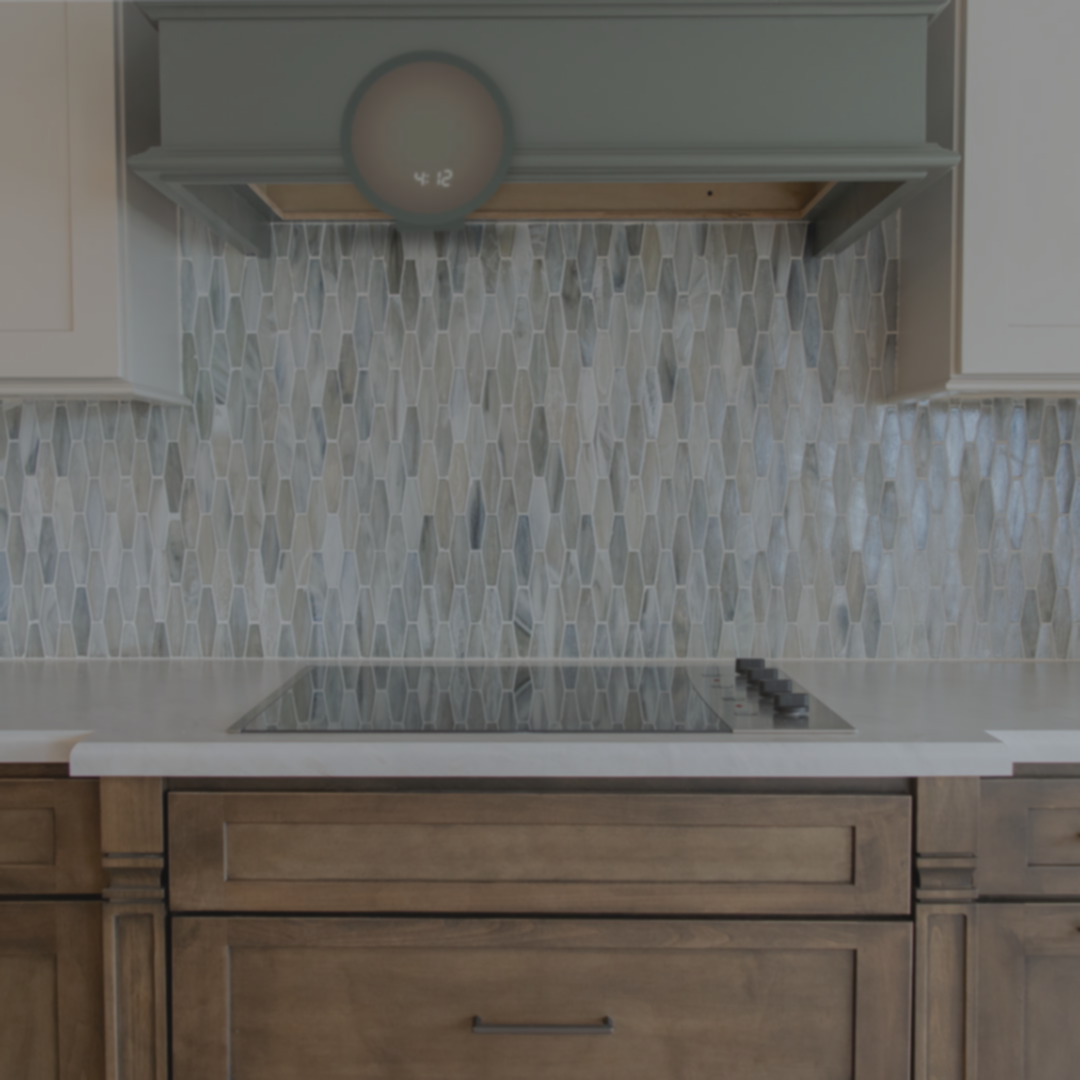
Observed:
{"hour": 4, "minute": 12}
